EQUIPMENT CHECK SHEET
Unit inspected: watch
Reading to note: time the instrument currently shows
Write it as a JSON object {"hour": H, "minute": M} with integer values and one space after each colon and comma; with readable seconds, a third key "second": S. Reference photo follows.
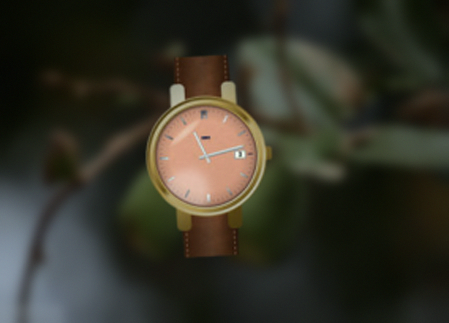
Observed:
{"hour": 11, "minute": 13}
